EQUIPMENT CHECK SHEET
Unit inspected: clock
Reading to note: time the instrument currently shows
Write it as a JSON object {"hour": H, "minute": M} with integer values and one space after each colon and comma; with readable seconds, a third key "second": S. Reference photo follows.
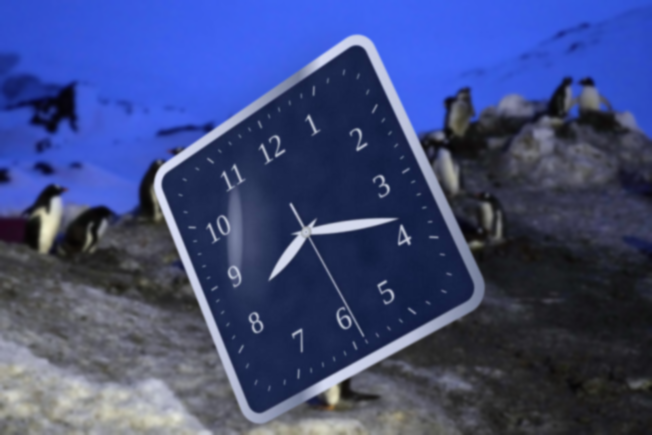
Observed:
{"hour": 8, "minute": 18, "second": 29}
